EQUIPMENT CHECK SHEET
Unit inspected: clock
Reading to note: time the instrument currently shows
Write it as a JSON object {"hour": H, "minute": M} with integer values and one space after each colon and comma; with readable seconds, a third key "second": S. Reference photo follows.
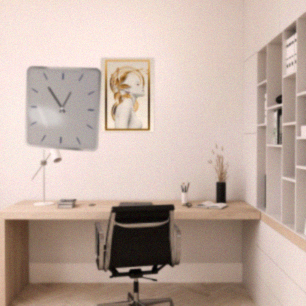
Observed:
{"hour": 12, "minute": 54}
